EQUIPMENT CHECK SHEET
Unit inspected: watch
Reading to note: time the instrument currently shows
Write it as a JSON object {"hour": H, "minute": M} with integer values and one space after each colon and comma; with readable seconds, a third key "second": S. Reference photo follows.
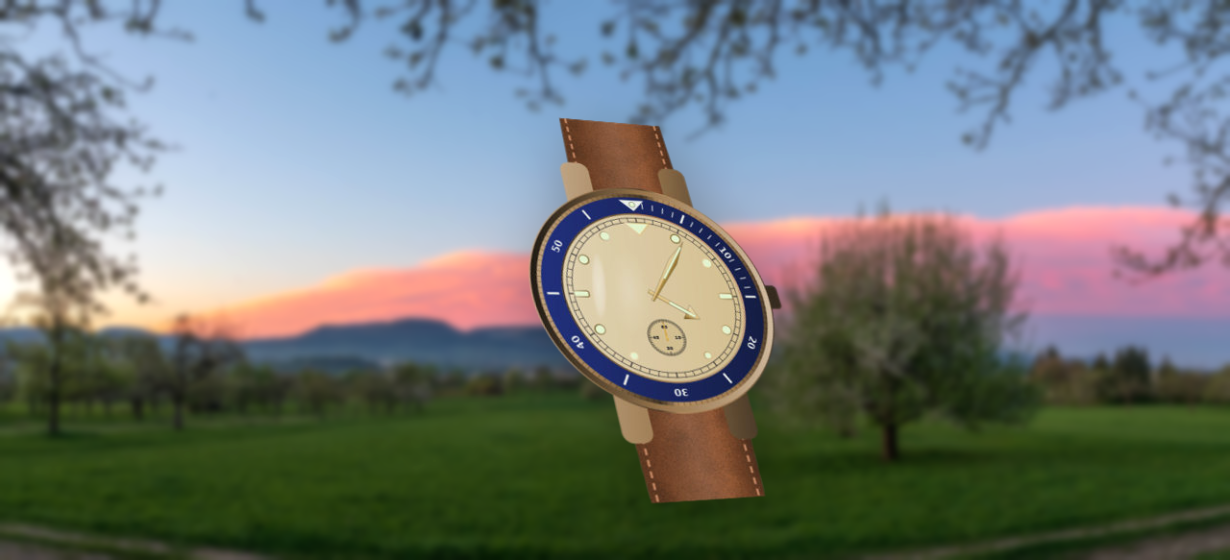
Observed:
{"hour": 4, "minute": 6}
